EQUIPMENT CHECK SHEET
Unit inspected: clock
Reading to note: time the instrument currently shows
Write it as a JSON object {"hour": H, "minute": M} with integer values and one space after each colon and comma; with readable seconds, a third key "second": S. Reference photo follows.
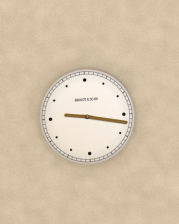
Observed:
{"hour": 9, "minute": 17}
